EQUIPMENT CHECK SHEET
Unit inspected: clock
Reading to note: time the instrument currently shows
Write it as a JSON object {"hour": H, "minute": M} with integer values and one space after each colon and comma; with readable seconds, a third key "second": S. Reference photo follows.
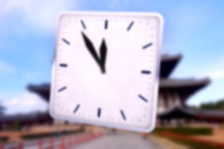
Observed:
{"hour": 11, "minute": 54}
